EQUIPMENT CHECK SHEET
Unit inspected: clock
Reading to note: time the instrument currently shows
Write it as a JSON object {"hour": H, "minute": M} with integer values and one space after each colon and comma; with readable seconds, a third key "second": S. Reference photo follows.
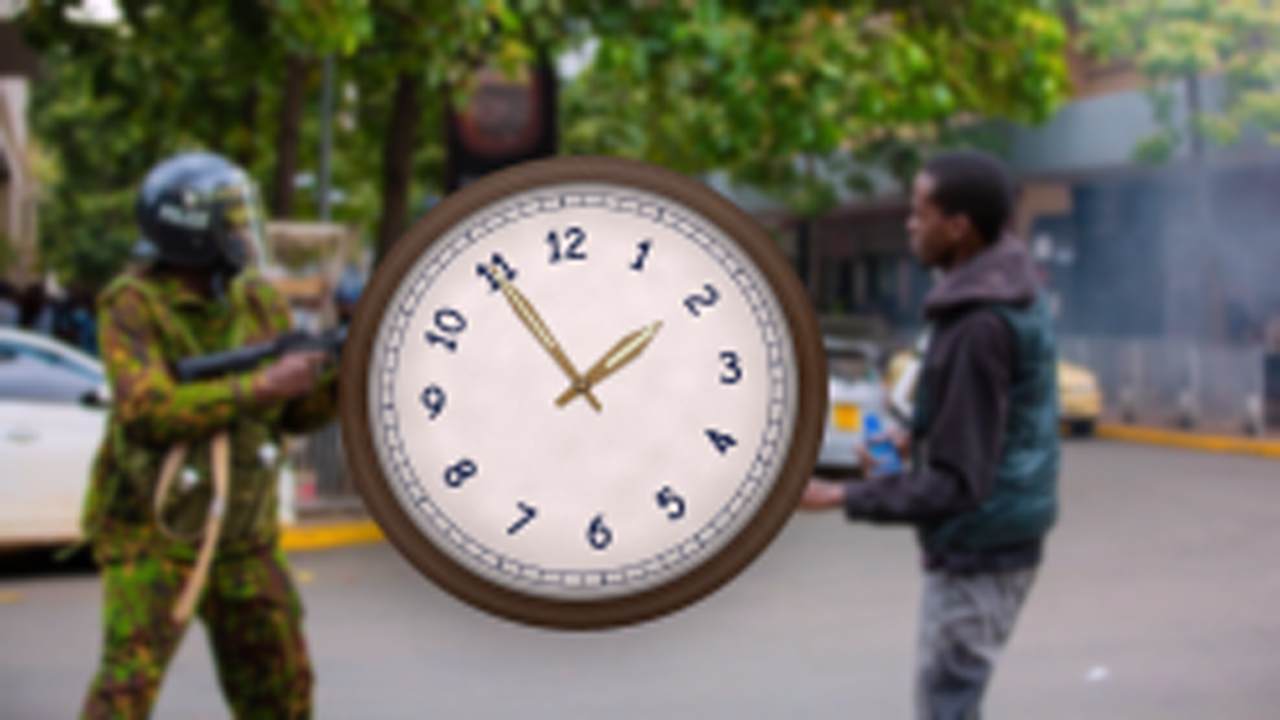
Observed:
{"hour": 1, "minute": 55}
